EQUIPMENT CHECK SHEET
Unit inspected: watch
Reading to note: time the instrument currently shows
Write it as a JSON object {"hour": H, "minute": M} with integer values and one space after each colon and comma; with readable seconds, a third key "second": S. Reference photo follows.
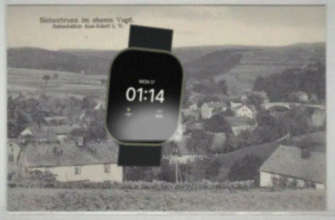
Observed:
{"hour": 1, "minute": 14}
